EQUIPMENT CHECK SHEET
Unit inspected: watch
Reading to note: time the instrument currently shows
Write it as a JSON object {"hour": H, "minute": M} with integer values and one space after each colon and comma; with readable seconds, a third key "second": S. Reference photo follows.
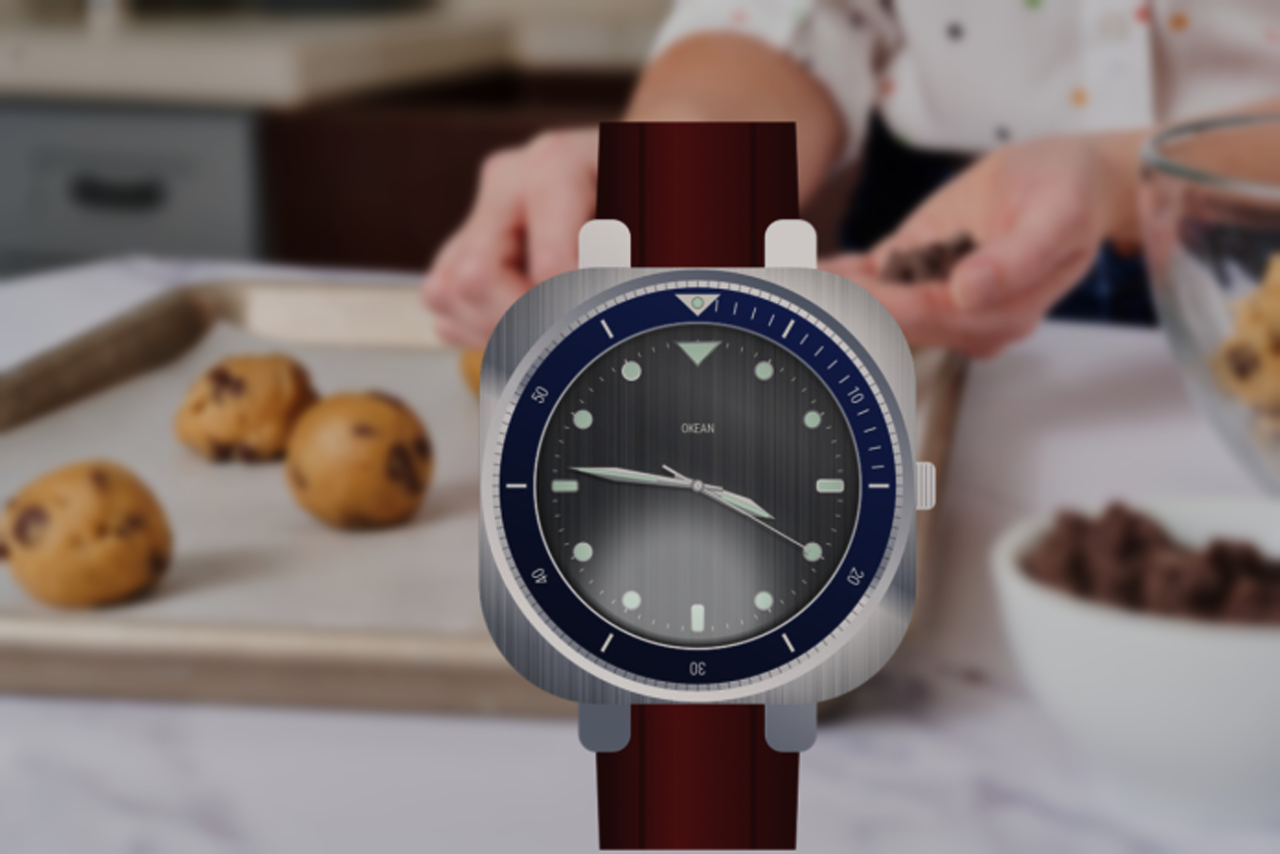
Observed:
{"hour": 3, "minute": 46, "second": 20}
